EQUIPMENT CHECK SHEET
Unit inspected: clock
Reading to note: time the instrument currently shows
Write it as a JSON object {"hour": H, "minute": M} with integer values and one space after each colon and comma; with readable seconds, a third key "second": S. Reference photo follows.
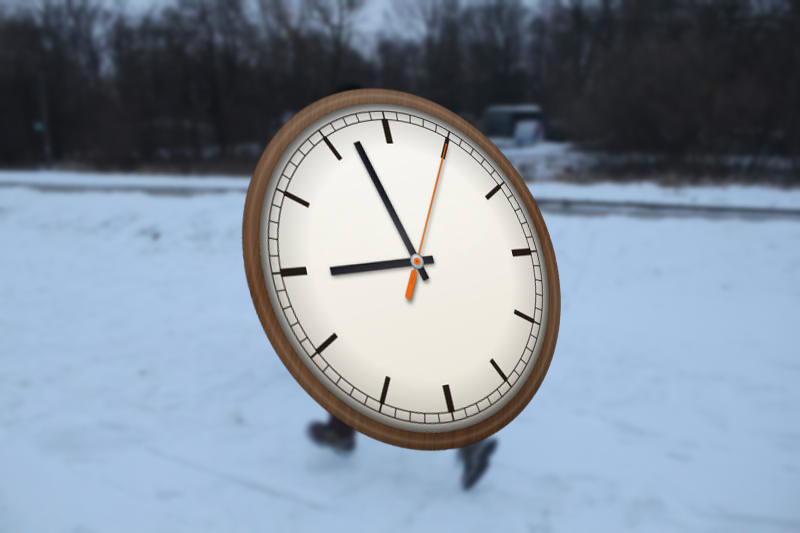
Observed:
{"hour": 8, "minute": 57, "second": 5}
